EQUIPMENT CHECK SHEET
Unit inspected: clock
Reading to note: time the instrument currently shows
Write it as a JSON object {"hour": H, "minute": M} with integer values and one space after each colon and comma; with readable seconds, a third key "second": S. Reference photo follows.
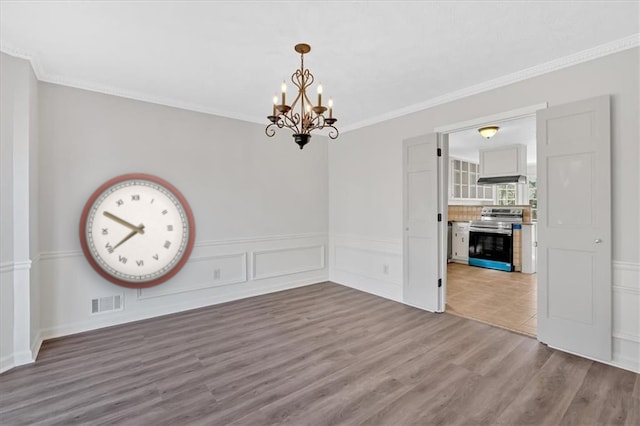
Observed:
{"hour": 7, "minute": 50}
